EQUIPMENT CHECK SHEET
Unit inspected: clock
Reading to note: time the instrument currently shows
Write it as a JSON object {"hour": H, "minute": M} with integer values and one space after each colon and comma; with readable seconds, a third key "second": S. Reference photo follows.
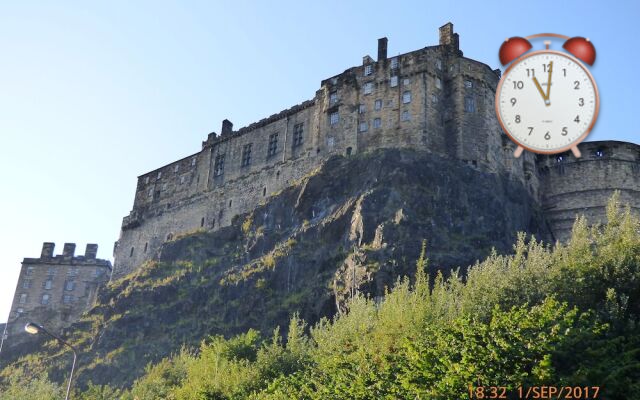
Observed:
{"hour": 11, "minute": 1}
